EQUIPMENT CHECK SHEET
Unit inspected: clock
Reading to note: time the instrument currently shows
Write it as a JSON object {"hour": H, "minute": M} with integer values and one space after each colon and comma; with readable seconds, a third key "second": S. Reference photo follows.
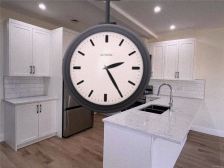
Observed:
{"hour": 2, "minute": 25}
